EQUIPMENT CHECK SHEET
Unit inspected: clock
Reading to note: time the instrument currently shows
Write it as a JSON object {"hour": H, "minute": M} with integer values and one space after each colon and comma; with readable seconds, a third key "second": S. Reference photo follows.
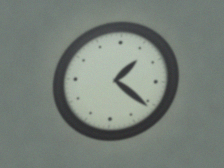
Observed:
{"hour": 1, "minute": 21}
